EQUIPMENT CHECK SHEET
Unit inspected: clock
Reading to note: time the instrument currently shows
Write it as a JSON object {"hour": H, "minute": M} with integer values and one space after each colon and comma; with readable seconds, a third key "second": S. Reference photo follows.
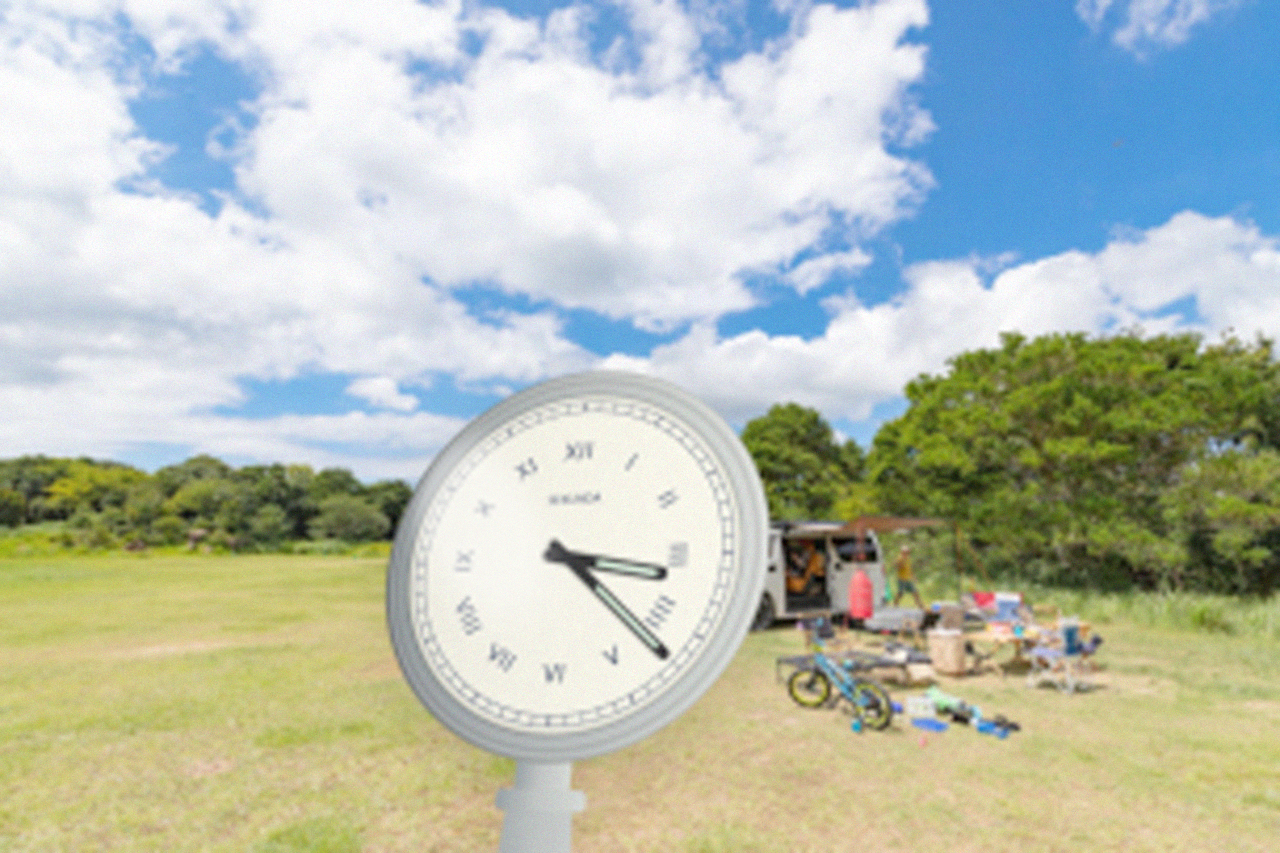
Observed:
{"hour": 3, "minute": 22}
